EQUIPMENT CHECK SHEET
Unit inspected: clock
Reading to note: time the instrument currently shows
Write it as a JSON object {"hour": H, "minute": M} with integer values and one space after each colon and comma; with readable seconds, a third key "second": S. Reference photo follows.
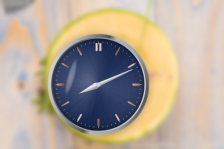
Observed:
{"hour": 8, "minute": 11}
